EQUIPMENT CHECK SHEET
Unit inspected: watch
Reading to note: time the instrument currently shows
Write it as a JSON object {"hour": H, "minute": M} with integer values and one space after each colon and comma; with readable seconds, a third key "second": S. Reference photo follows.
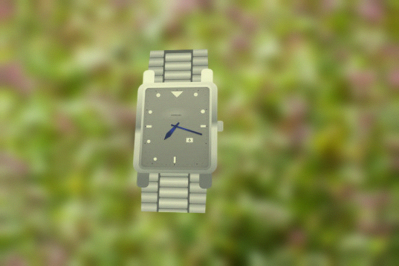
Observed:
{"hour": 7, "minute": 18}
